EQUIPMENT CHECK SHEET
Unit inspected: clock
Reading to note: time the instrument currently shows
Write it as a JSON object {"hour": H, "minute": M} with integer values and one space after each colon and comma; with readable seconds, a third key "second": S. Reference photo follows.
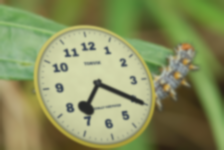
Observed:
{"hour": 7, "minute": 20}
